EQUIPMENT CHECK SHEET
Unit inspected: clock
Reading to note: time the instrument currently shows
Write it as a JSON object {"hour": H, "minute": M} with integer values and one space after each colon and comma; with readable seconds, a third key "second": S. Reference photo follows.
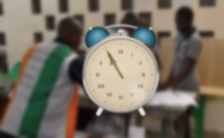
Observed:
{"hour": 10, "minute": 55}
